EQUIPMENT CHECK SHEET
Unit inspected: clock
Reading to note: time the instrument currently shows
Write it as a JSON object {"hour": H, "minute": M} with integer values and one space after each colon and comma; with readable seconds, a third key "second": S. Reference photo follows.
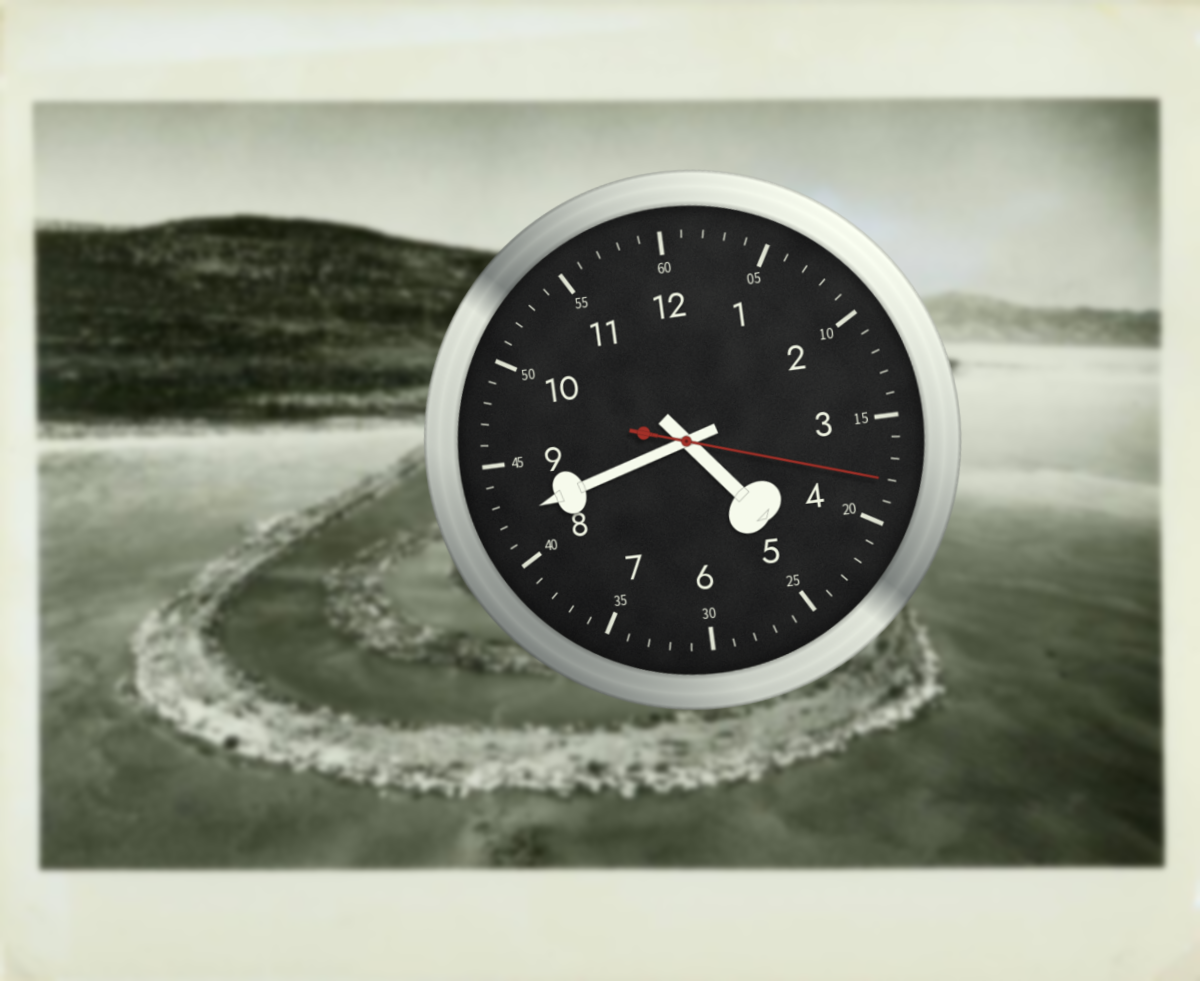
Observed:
{"hour": 4, "minute": 42, "second": 18}
